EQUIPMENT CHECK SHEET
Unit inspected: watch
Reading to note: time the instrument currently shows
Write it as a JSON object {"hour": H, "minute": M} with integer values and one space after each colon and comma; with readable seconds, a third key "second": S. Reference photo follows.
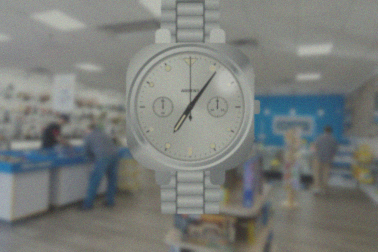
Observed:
{"hour": 7, "minute": 6}
